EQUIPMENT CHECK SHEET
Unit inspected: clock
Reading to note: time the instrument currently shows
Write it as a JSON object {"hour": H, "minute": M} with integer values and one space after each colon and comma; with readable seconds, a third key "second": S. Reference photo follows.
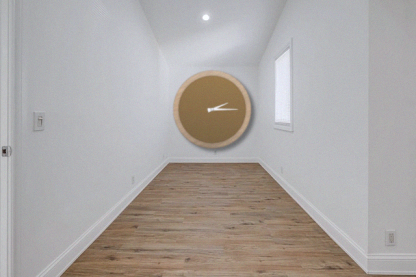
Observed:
{"hour": 2, "minute": 15}
